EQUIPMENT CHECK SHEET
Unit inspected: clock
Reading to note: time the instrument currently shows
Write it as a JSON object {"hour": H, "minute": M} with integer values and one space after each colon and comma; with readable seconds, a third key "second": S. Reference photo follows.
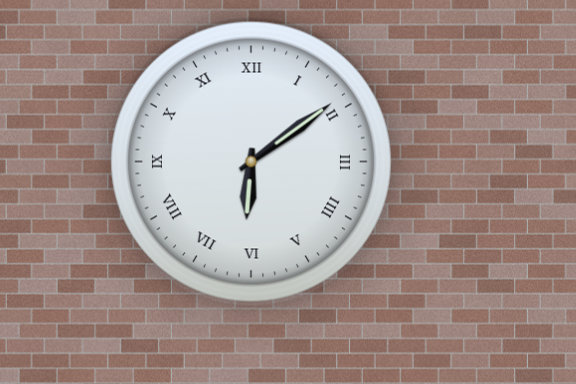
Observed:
{"hour": 6, "minute": 9}
